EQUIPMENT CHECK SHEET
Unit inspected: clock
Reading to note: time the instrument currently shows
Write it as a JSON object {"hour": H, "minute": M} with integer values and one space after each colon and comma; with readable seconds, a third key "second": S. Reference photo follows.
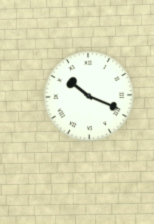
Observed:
{"hour": 10, "minute": 19}
